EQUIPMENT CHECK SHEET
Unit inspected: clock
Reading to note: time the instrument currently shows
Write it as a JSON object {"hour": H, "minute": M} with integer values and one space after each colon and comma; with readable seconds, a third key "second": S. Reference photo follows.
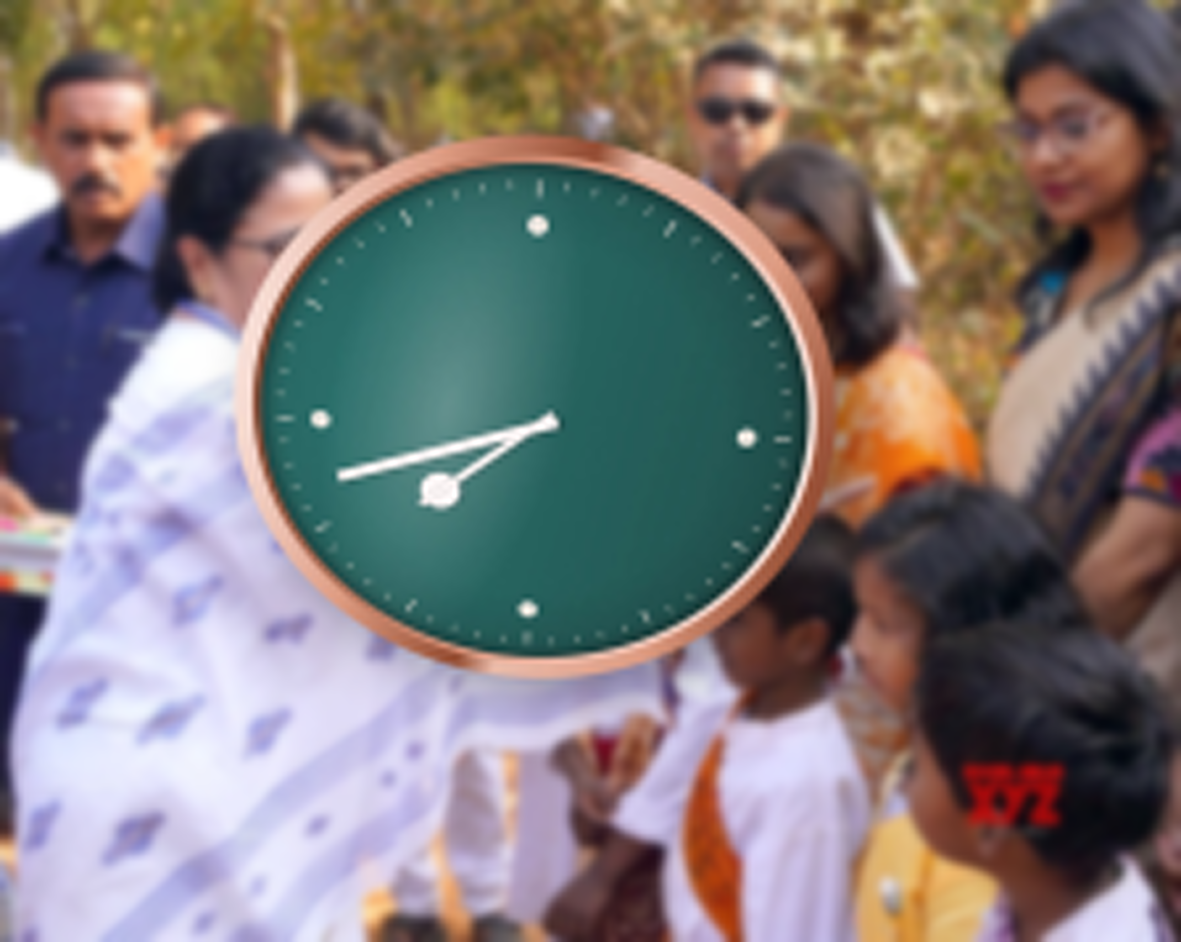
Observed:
{"hour": 7, "minute": 42}
